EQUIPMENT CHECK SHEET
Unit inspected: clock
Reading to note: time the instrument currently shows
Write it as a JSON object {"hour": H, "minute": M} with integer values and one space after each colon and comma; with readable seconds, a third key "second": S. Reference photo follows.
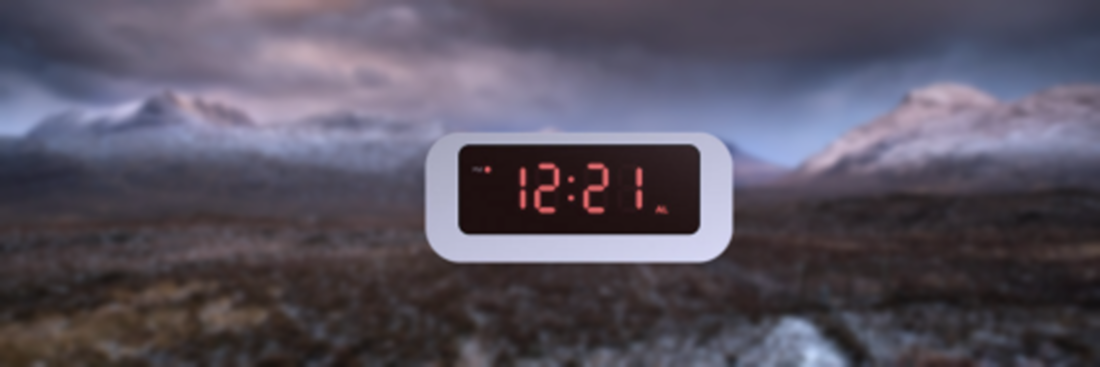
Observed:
{"hour": 12, "minute": 21}
